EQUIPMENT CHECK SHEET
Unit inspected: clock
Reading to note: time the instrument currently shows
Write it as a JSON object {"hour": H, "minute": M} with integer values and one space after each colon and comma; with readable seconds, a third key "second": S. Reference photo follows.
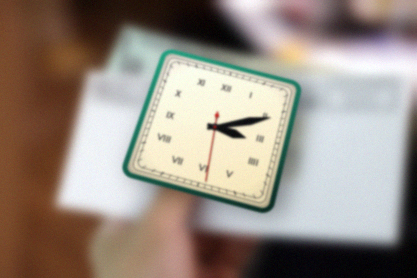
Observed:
{"hour": 3, "minute": 10, "second": 29}
